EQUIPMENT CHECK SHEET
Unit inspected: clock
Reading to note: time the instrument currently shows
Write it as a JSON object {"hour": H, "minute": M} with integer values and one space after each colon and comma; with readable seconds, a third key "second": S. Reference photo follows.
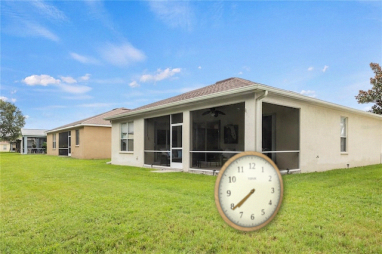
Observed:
{"hour": 7, "minute": 39}
